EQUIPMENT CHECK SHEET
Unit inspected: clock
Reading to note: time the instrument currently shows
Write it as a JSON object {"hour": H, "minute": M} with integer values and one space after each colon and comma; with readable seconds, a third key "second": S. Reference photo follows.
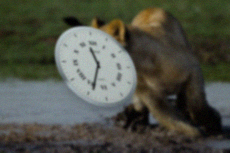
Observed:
{"hour": 11, "minute": 34}
